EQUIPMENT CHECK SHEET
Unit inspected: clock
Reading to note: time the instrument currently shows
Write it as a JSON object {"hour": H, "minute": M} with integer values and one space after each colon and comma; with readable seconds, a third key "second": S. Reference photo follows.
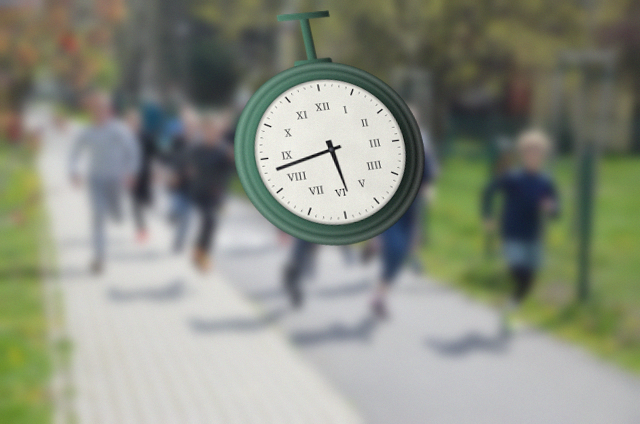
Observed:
{"hour": 5, "minute": 43}
